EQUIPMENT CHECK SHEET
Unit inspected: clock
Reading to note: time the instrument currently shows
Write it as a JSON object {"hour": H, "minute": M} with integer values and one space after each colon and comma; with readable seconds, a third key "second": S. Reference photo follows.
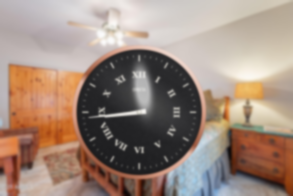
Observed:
{"hour": 8, "minute": 44}
